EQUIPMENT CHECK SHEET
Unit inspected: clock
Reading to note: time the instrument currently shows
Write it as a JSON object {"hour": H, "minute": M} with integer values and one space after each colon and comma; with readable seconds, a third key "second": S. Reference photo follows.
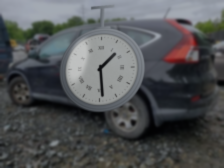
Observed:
{"hour": 1, "minute": 29}
